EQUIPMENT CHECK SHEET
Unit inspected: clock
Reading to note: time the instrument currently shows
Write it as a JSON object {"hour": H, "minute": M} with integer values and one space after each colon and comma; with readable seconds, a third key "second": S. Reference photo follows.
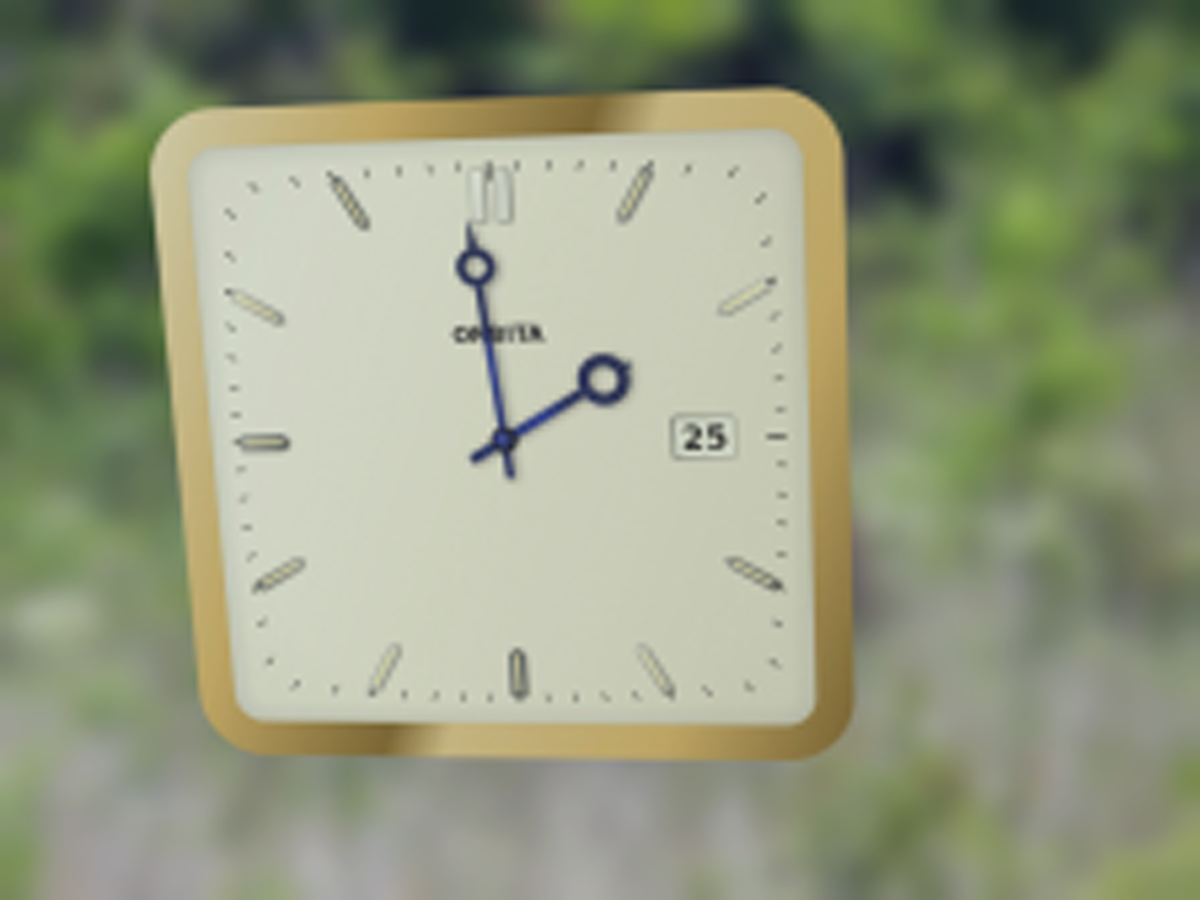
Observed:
{"hour": 1, "minute": 59}
